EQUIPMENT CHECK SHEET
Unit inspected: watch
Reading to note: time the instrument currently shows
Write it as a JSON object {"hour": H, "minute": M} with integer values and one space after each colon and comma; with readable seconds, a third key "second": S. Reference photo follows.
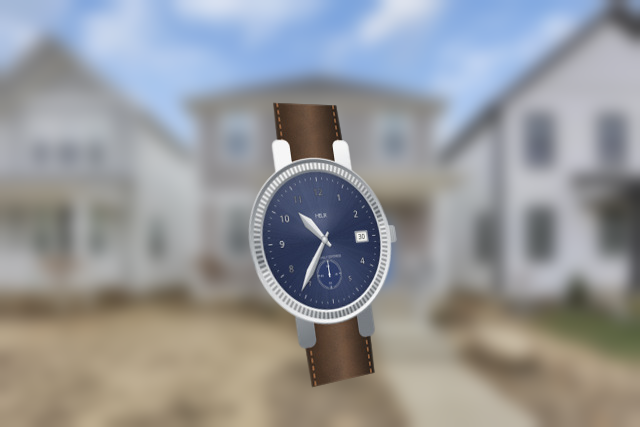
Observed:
{"hour": 10, "minute": 36}
